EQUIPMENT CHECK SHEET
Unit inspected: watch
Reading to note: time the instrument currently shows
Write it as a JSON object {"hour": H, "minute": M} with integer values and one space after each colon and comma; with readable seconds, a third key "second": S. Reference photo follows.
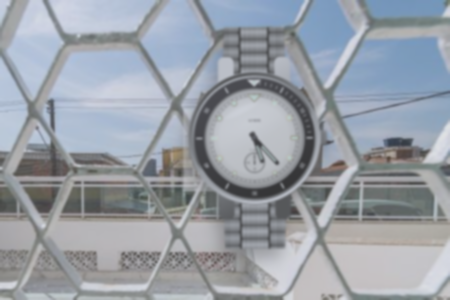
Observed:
{"hour": 5, "minute": 23}
